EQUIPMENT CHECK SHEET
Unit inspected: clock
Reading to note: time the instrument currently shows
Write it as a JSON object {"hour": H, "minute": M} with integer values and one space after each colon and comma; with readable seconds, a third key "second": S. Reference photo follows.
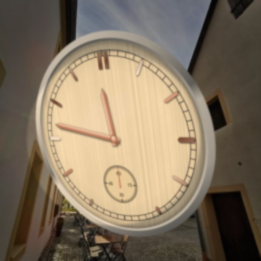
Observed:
{"hour": 11, "minute": 47}
